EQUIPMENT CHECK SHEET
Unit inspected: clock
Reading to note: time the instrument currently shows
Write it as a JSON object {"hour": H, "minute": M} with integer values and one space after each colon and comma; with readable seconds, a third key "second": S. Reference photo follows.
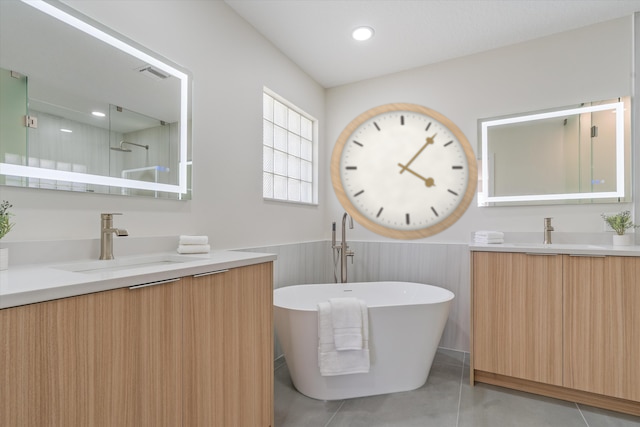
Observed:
{"hour": 4, "minute": 7}
